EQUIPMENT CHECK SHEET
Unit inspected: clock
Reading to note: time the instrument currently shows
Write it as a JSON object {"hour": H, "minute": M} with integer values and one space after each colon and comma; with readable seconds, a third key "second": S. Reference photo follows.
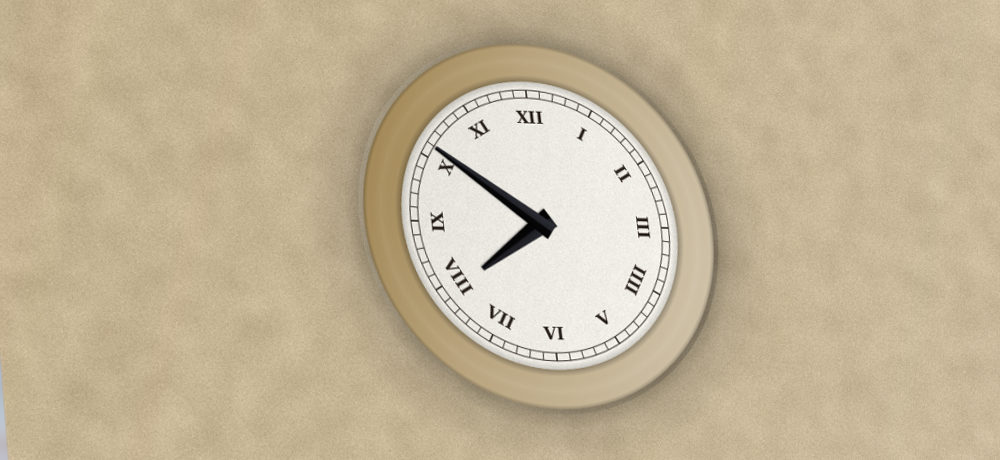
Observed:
{"hour": 7, "minute": 51}
